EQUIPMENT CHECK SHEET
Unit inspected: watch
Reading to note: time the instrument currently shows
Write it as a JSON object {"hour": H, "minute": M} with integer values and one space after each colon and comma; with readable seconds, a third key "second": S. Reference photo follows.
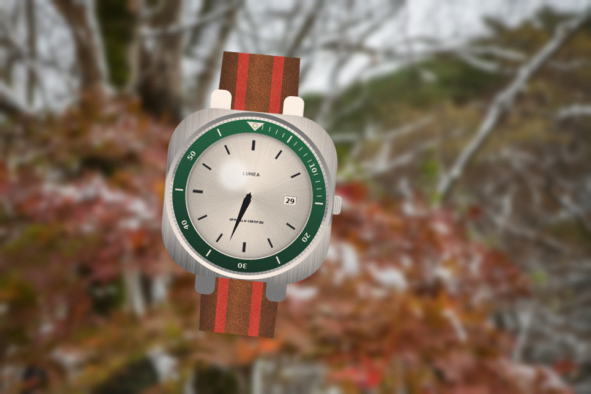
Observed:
{"hour": 6, "minute": 33}
